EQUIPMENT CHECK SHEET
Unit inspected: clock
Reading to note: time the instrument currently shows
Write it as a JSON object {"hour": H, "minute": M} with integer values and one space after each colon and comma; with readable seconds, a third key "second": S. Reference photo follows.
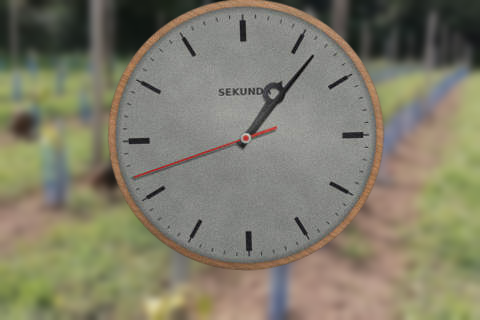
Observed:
{"hour": 1, "minute": 6, "second": 42}
